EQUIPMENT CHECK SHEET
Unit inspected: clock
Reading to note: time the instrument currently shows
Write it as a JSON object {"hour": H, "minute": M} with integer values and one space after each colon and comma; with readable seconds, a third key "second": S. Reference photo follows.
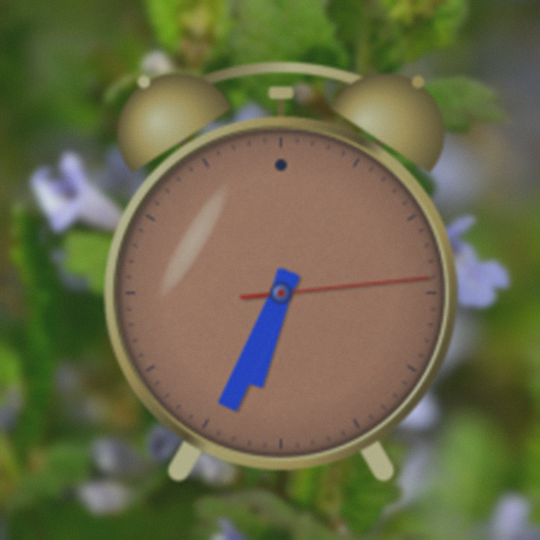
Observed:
{"hour": 6, "minute": 34, "second": 14}
